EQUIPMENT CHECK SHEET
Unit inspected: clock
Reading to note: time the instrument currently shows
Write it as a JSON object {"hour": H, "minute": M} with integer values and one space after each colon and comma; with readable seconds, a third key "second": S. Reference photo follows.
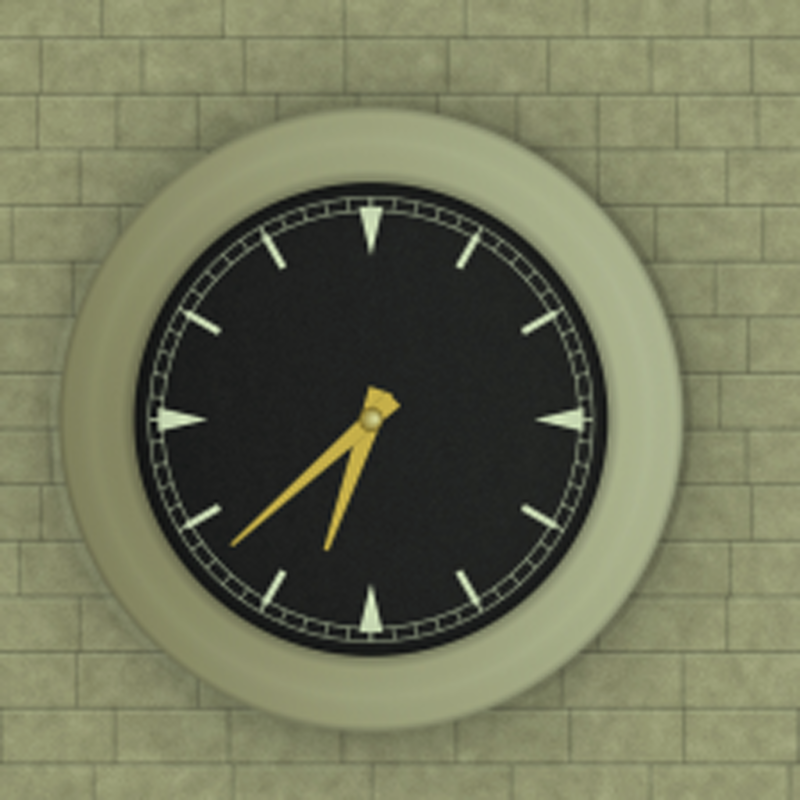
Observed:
{"hour": 6, "minute": 38}
